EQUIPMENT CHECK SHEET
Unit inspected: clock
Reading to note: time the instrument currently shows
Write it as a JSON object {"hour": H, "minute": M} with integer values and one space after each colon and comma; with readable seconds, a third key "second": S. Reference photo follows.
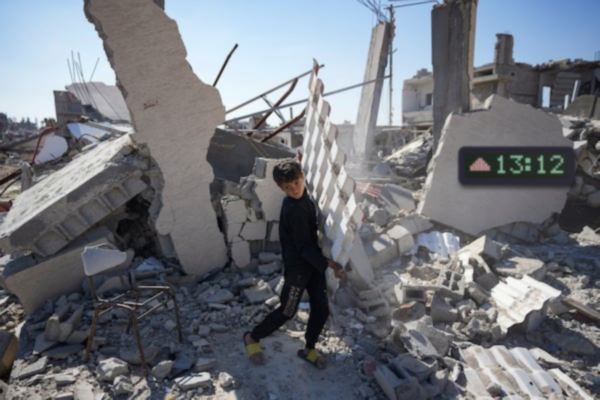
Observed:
{"hour": 13, "minute": 12}
